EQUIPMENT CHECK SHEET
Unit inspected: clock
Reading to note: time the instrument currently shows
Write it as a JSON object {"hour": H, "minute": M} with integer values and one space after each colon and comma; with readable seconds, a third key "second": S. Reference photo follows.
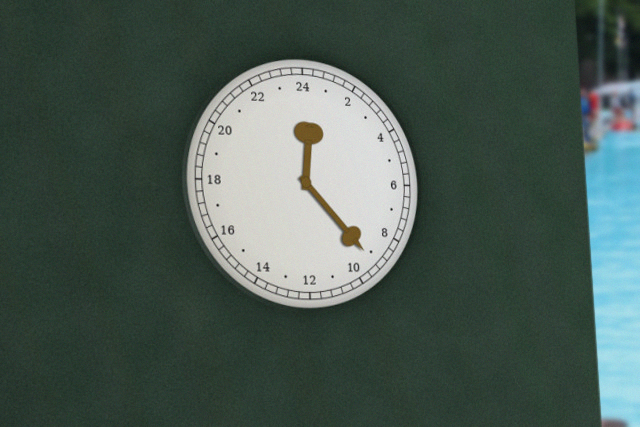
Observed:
{"hour": 0, "minute": 23}
